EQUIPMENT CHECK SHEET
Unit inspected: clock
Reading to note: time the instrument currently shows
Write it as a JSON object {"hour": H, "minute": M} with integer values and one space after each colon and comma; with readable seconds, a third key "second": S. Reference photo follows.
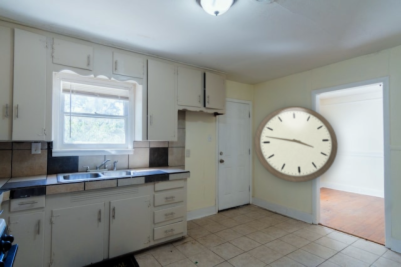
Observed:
{"hour": 3, "minute": 47}
